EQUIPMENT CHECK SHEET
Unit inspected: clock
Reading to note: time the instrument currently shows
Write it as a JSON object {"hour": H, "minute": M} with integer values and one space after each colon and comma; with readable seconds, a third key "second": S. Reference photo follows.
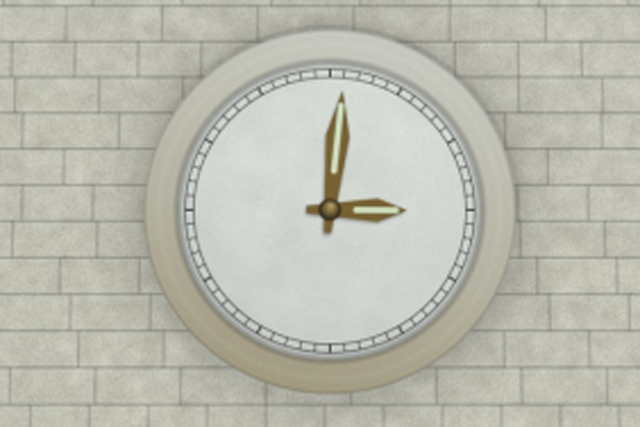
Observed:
{"hour": 3, "minute": 1}
